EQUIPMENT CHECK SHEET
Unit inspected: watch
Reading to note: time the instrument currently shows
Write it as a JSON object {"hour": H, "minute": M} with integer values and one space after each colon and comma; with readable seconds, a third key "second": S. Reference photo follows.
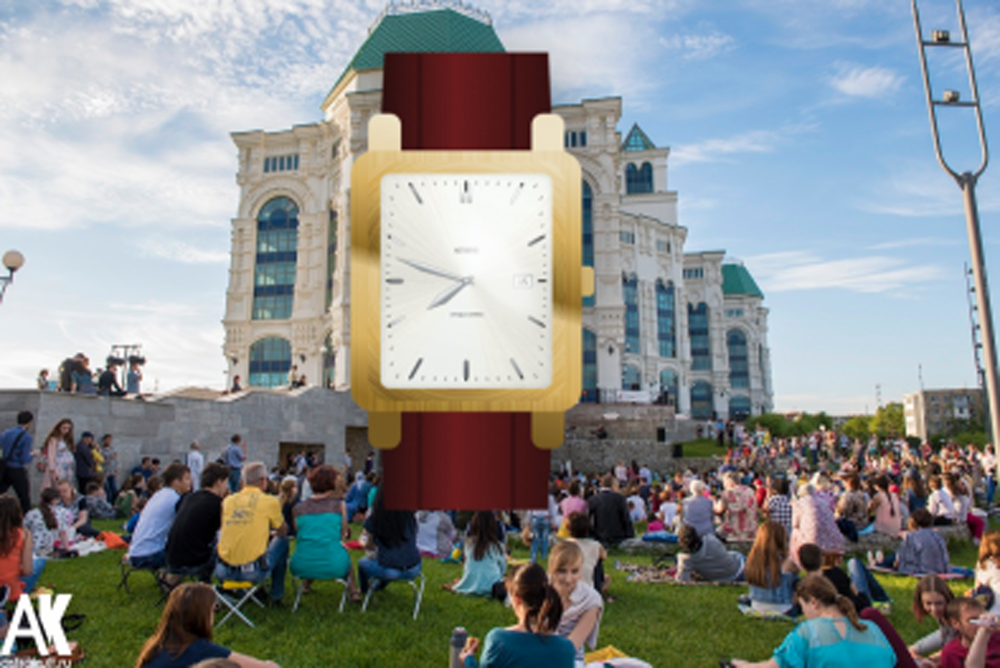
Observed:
{"hour": 7, "minute": 48}
